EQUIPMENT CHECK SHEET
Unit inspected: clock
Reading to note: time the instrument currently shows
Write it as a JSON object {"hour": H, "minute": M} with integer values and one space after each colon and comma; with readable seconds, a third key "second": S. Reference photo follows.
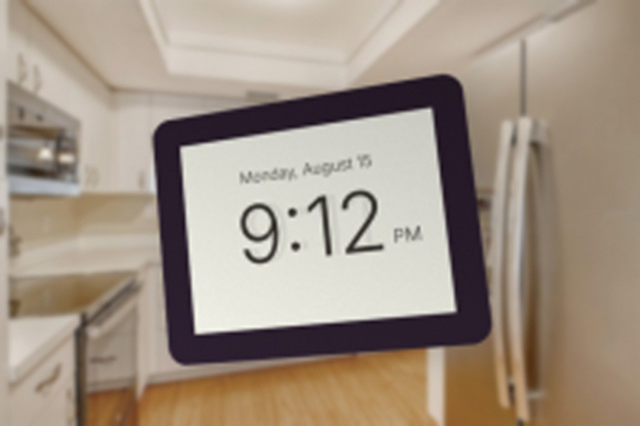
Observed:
{"hour": 9, "minute": 12}
